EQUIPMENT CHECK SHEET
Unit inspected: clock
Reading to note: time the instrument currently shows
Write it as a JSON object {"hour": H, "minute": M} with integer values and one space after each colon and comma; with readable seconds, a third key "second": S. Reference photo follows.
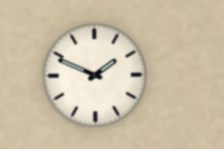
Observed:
{"hour": 1, "minute": 49}
